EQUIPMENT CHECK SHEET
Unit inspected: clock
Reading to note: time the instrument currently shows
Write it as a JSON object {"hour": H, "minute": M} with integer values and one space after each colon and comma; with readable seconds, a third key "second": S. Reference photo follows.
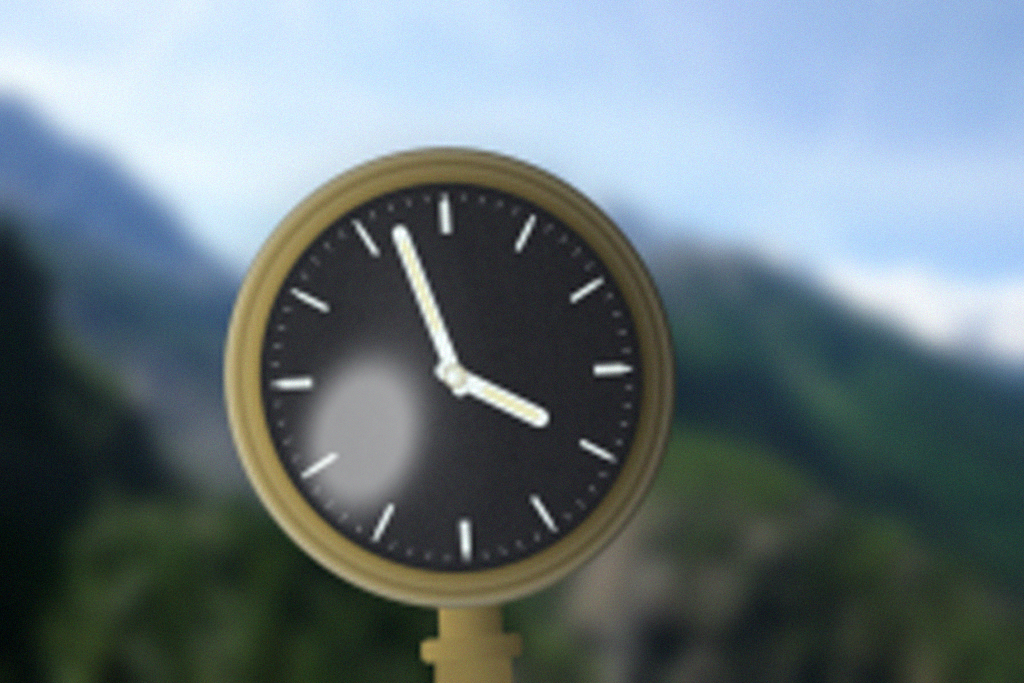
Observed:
{"hour": 3, "minute": 57}
